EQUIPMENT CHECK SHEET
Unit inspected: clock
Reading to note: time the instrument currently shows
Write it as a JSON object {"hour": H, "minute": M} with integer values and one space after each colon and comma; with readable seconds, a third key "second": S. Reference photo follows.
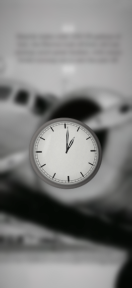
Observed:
{"hour": 1, "minute": 1}
